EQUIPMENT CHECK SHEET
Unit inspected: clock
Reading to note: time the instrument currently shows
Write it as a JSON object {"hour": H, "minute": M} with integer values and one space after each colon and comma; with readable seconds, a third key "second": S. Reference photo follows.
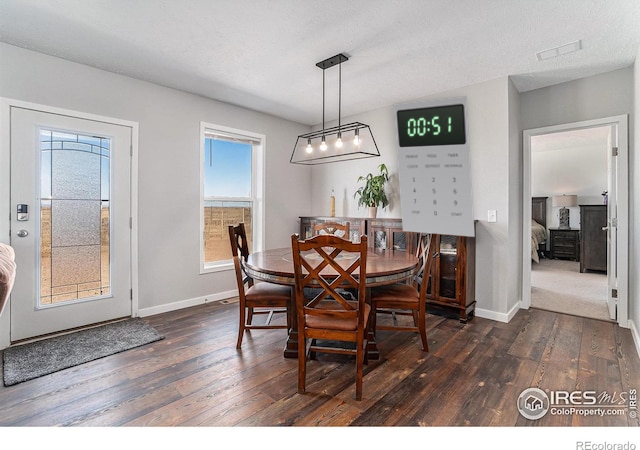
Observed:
{"hour": 0, "minute": 51}
